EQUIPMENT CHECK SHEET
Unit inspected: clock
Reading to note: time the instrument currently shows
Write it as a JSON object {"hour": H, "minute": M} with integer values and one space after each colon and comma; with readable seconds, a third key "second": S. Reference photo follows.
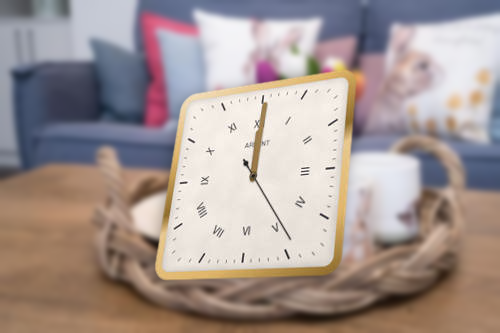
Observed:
{"hour": 12, "minute": 0, "second": 24}
